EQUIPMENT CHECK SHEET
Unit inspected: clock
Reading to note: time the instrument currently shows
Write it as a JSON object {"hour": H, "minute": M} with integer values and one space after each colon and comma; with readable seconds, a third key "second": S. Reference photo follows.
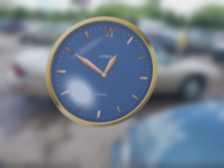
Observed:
{"hour": 12, "minute": 50}
